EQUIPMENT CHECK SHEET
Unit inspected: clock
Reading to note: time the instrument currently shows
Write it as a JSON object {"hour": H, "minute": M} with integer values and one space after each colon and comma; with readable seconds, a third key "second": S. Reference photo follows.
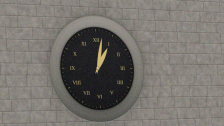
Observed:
{"hour": 1, "minute": 2}
